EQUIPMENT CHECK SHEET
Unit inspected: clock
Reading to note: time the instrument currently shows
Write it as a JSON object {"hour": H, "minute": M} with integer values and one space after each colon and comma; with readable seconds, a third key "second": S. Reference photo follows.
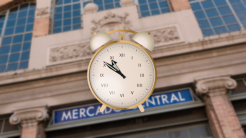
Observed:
{"hour": 10, "minute": 51}
